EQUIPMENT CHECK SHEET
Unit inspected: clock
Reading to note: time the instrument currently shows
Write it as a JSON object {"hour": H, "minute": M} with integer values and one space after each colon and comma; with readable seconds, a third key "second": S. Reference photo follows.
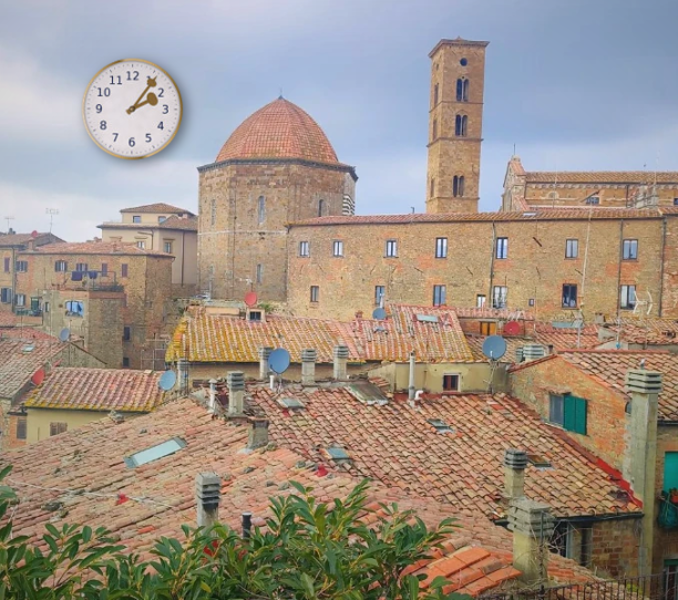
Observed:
{"hour": 2, "minute": 6}
